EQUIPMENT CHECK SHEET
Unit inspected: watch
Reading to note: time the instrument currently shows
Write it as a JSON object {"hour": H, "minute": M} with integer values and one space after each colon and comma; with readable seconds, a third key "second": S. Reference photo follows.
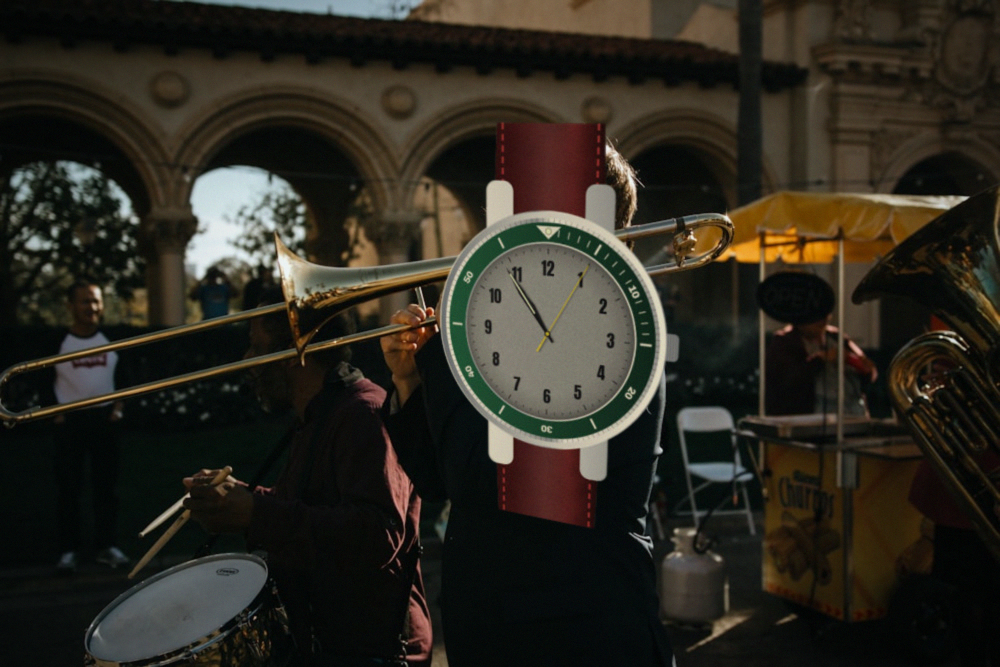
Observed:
{"hour": 10, "minute": 54, "second": 5}
